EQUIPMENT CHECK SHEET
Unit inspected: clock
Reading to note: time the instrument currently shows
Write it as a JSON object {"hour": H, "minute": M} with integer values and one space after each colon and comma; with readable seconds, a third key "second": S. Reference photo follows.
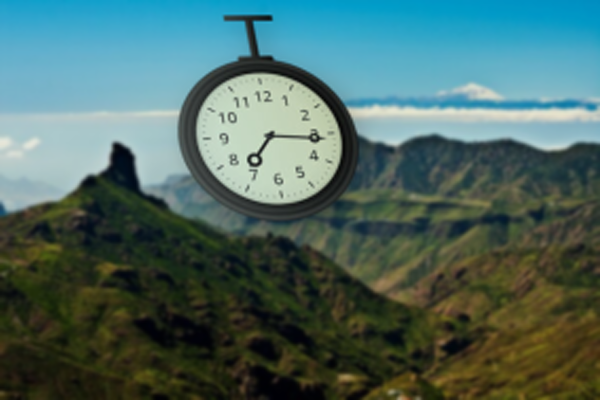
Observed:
{"hour": 7, "minute": 16}
